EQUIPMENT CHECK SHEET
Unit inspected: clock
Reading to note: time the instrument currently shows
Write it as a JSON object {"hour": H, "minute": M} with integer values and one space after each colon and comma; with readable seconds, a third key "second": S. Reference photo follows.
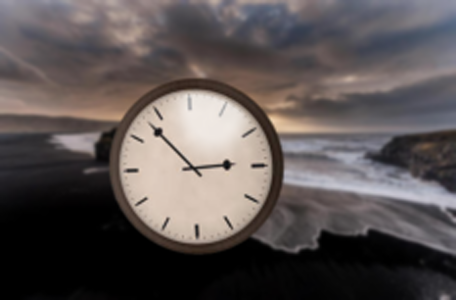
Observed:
{"hour": 2, "minute": 53}
